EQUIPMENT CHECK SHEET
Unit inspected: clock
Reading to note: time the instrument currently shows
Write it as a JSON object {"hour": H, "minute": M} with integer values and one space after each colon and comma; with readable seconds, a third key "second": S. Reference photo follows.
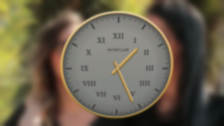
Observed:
{"hour": 1, "minute": 26}
